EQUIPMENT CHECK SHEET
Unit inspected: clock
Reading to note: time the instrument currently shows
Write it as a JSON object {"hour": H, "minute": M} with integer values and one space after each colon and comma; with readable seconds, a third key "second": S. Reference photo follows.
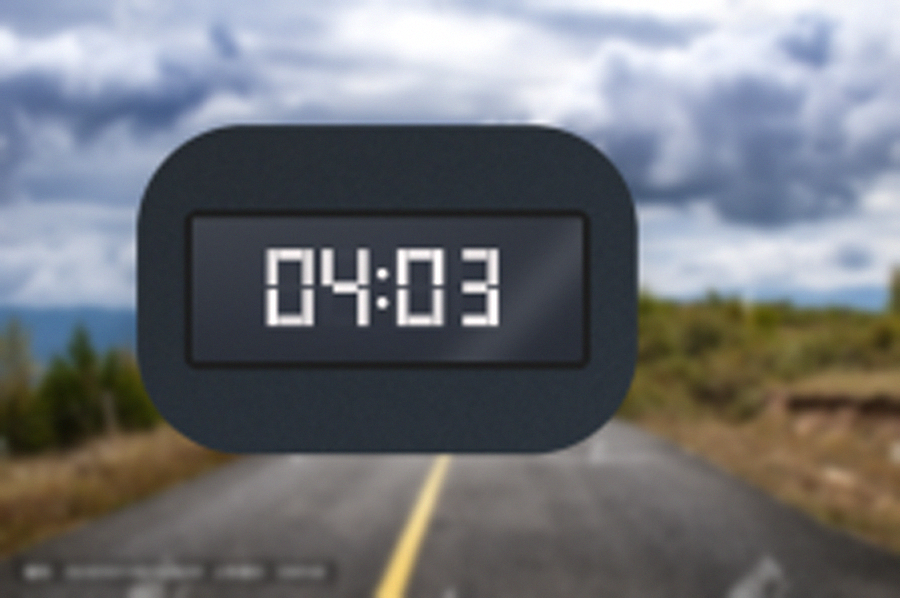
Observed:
{"hour": 4, "minute": 3}
